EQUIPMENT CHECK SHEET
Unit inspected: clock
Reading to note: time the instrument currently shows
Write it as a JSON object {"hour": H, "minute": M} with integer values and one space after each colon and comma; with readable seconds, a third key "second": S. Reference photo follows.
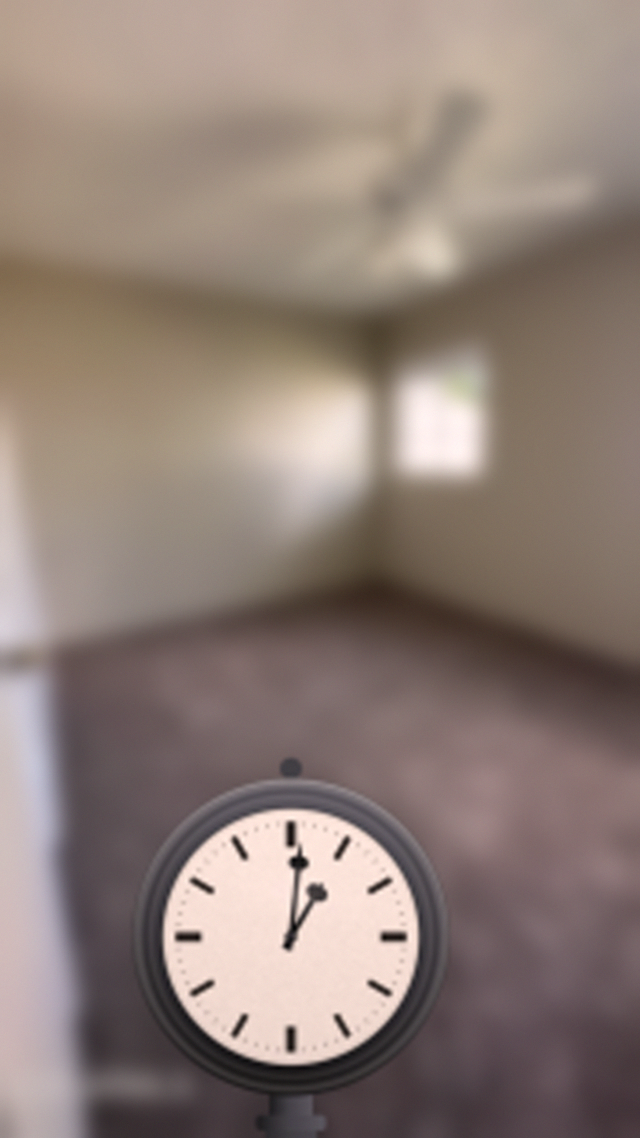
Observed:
{"hour": 1, "minute": 1}
